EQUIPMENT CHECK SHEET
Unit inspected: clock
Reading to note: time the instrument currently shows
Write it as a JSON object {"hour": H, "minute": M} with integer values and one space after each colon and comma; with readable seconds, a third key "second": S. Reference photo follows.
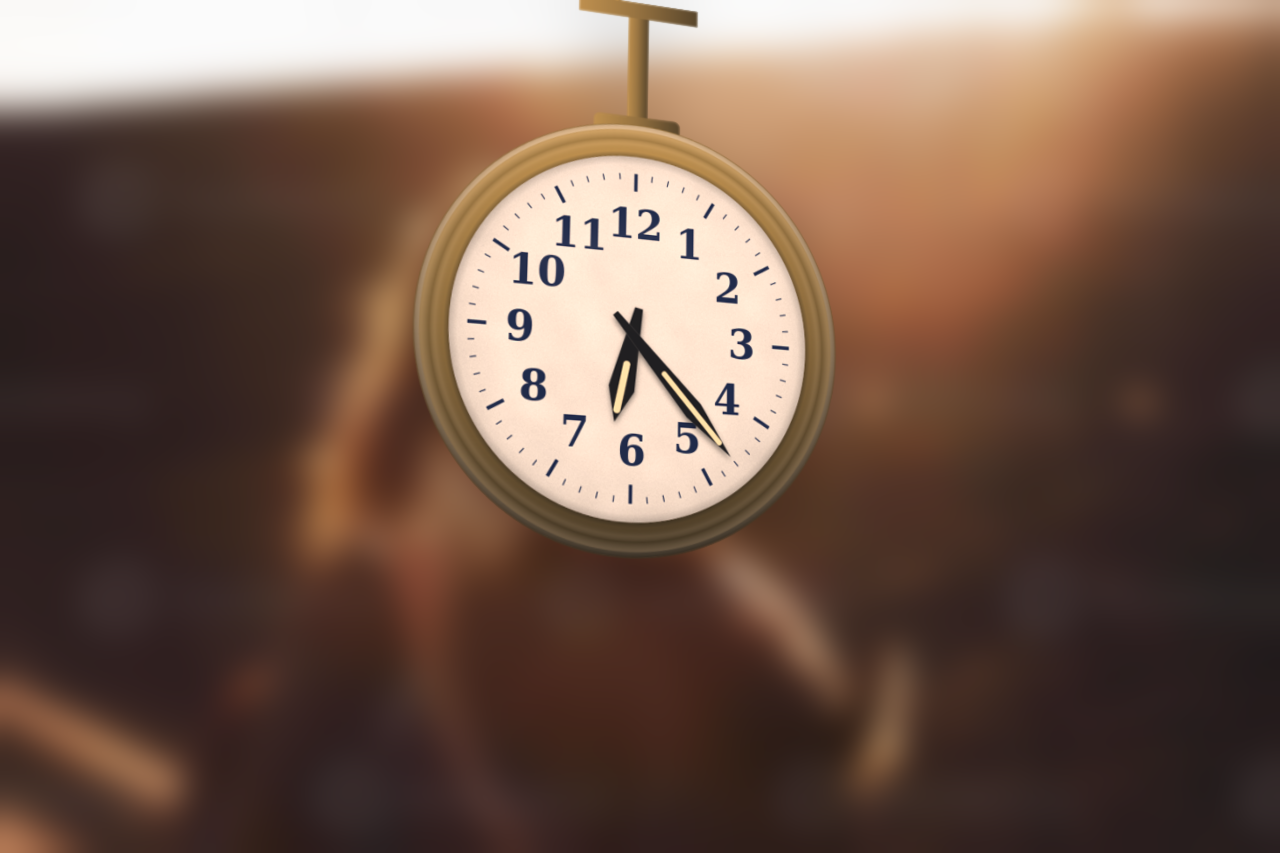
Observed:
{"hour": 6, "minute": 23}
